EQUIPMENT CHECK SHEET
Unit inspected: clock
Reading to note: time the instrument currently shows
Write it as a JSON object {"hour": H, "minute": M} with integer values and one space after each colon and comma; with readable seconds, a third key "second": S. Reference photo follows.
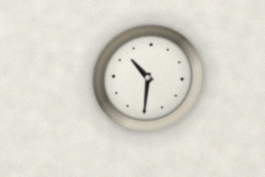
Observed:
{"hour": 10, "minute": 30}
